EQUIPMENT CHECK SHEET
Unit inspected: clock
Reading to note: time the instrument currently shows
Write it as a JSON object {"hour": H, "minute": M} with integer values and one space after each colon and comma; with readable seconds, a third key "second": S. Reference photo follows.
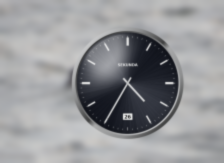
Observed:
{"hour": 4, "minute": 35}
